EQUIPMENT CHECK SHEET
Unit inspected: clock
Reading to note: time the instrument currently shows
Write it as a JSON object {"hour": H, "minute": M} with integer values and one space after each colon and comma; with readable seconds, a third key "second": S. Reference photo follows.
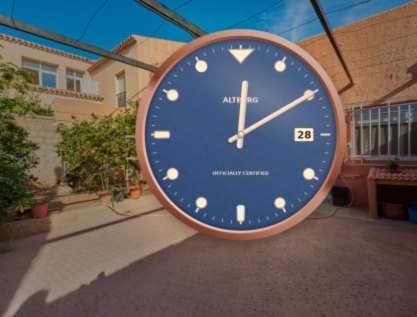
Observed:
{"hour": 12, "minute": 10}
